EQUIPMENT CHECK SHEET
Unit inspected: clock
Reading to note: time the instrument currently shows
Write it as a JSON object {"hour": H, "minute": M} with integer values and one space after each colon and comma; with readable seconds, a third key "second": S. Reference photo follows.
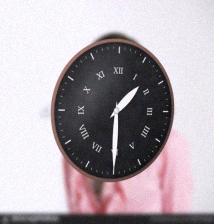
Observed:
{"hour": 1, "minute": 30}
